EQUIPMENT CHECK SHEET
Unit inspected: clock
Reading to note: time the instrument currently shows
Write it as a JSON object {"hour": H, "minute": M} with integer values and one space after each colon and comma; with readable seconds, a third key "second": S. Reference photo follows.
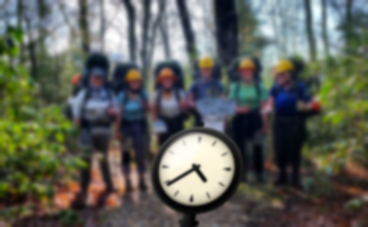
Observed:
{"hour": 4, "minute": 39}
